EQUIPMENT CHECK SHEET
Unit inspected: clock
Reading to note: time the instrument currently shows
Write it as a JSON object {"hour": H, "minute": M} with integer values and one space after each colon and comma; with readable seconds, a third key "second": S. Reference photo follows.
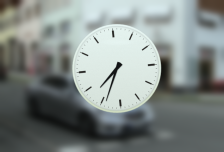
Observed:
{"hour": 7, "minute": 34}
